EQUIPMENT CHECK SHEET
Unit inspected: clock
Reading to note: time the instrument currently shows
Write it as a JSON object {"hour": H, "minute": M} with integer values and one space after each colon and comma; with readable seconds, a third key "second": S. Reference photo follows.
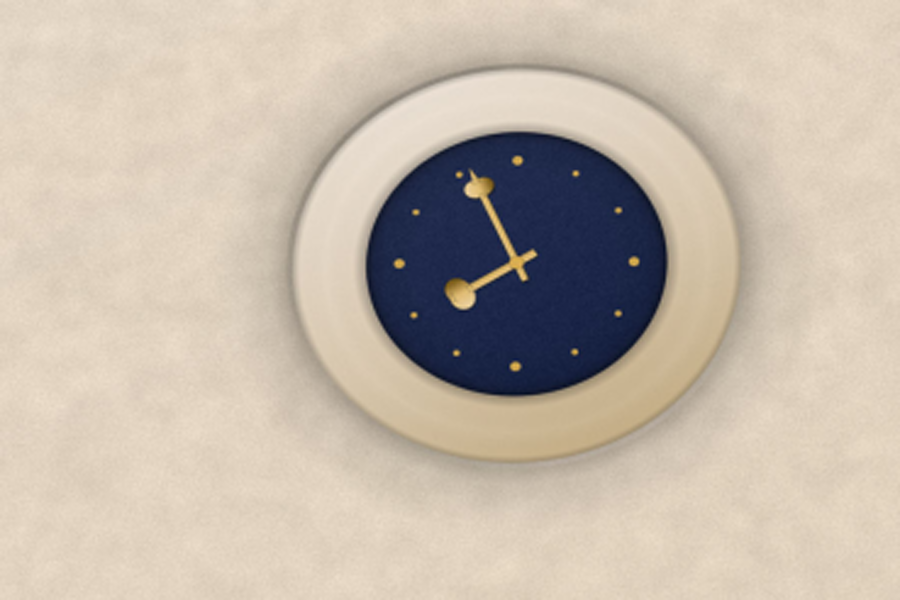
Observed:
{"hour": 7, "minute": 56}
